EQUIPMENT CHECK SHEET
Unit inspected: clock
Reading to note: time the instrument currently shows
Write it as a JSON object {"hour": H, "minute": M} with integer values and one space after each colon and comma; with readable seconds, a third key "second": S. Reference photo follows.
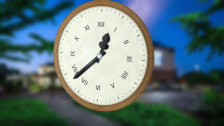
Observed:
{"hour": 12, "minute": 38}
